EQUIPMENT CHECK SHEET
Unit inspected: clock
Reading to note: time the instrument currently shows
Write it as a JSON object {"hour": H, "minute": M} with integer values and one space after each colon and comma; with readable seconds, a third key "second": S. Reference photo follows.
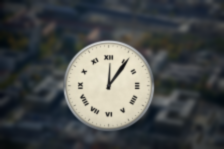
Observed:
{"hour": 12, "minute": 6}
